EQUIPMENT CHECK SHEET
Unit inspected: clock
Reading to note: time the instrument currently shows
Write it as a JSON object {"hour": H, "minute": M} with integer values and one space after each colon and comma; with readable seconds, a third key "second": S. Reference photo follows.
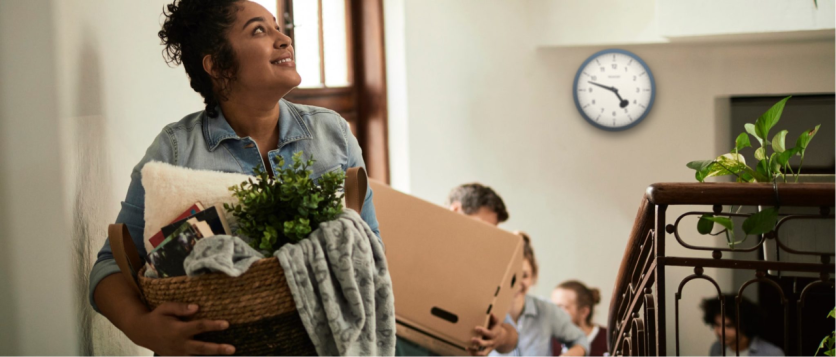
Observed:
{"hour": 4, "minute": 48}
